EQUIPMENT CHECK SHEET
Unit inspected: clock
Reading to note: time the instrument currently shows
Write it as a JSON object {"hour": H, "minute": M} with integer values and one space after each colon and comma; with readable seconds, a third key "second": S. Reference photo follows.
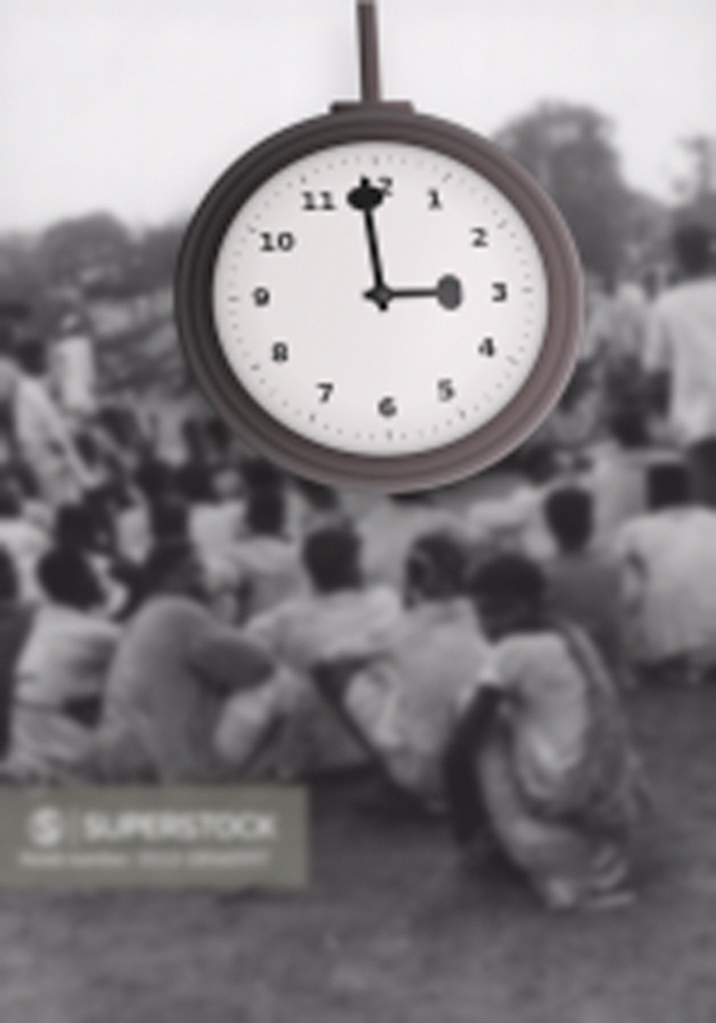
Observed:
{"hour": 2, "minute": 59}
